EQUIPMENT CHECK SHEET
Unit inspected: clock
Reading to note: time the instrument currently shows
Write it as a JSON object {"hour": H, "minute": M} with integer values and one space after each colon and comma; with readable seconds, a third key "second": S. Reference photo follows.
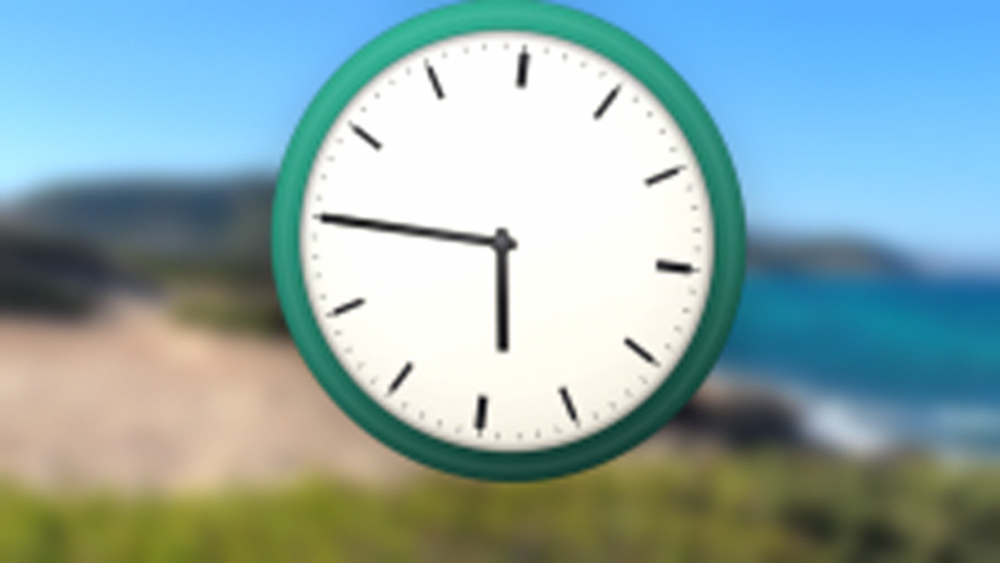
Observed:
{"hour": 5, "minute": 45}
